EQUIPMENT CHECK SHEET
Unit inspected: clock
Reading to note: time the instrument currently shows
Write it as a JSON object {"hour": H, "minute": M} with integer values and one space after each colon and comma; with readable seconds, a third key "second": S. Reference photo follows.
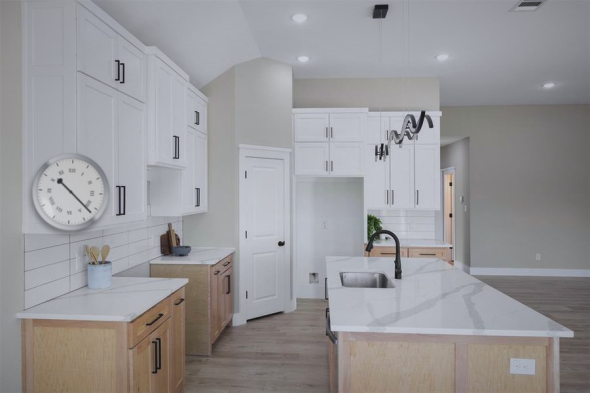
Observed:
{"hour": 10, "minute": 22}
